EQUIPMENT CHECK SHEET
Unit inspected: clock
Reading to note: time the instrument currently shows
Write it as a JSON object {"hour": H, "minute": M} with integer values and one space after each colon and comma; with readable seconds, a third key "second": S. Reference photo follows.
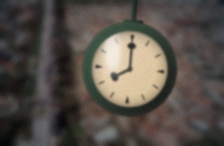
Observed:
{"hour": 8, "minute": 0}
